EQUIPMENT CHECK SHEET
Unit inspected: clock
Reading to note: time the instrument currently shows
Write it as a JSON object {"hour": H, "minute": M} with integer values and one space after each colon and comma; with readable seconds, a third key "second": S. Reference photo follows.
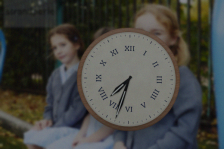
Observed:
{"hour": 7, "minute": 33}
